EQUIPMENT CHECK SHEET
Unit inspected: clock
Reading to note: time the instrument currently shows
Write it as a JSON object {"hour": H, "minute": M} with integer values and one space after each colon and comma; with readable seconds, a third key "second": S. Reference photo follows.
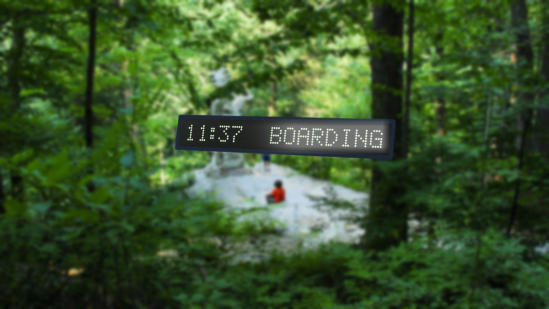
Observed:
{"hour": 11, "minute": 37}
